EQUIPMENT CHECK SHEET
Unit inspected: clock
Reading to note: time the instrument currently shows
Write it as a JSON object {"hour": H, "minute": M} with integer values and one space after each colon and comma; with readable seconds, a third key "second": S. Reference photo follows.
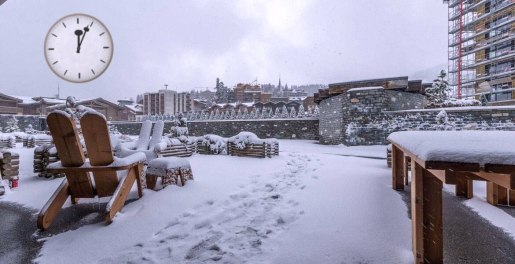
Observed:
{"hour": 12, "minute": 4}
